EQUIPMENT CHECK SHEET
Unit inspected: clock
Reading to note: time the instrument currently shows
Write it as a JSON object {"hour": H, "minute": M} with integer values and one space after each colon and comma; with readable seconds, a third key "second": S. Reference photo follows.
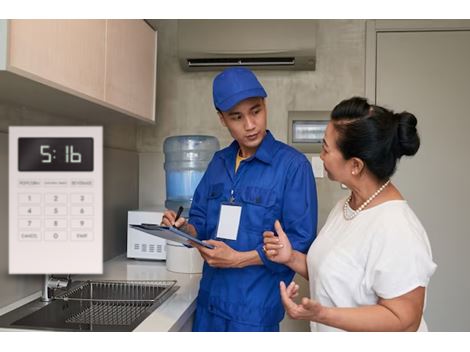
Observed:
{"hour": 5, "minute": 16}
